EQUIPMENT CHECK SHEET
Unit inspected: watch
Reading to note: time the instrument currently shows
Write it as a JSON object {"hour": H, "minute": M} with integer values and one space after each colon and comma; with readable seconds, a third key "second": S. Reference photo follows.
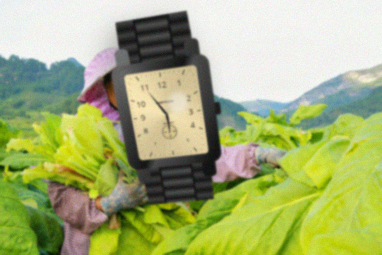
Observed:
{"hour": 5, "minute": 55}
